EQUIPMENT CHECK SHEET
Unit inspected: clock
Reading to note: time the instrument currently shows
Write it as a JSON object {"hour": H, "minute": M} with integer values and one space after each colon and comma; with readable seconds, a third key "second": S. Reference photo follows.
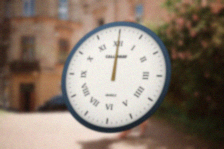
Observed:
{"hour": 12, "minute": 0}
